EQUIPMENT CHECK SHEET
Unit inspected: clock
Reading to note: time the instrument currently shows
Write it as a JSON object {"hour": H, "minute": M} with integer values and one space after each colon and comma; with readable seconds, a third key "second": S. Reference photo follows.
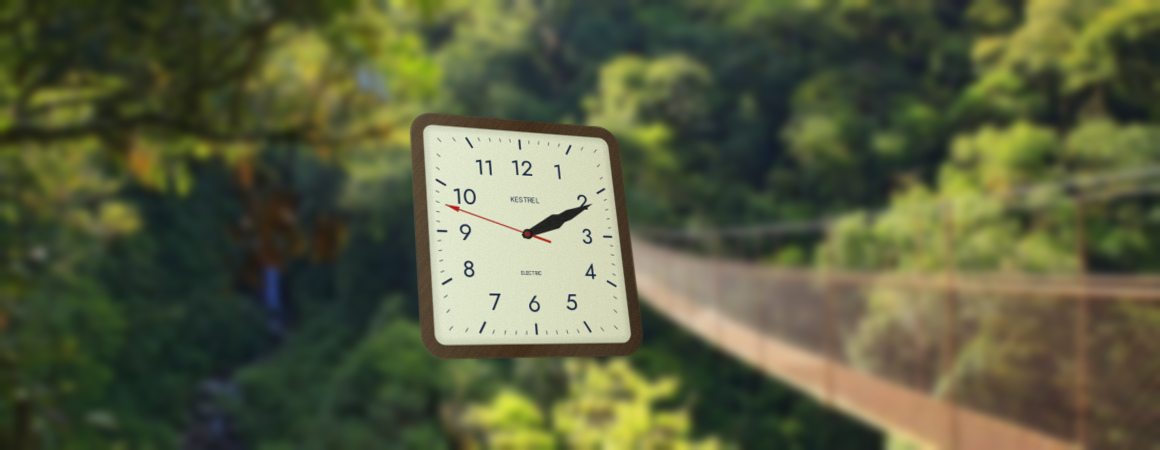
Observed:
{"hour": 2, "minute": 10, "second": 48}
